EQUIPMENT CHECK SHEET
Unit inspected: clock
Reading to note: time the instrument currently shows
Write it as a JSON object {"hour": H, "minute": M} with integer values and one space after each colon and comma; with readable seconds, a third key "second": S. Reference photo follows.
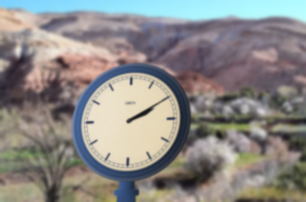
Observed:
{"hour": 2, "minute": 10}
